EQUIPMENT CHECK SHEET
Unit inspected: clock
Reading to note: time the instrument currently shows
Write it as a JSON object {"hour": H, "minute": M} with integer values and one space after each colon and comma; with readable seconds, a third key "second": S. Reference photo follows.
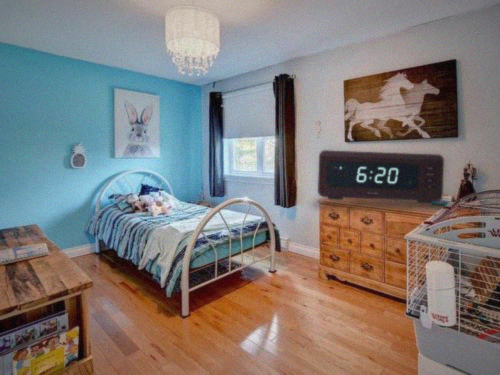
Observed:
{"hour": 6, "minute": 20}
